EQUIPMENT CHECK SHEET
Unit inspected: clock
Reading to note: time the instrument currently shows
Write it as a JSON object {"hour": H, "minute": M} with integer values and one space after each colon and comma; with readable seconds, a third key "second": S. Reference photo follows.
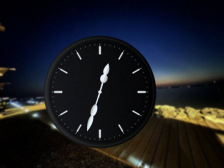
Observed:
{"hour": 12, "minute": 33}
